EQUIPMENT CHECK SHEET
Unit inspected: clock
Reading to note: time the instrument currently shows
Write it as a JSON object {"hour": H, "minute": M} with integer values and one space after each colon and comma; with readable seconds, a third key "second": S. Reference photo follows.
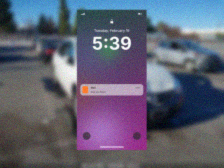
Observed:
{"hour": 5, "minute": 39}
